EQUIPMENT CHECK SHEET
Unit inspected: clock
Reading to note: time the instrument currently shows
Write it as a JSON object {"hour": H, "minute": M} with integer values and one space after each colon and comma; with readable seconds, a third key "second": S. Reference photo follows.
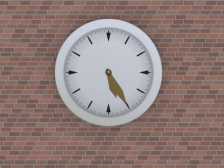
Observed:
{"hour": 5, "minute": 25}
